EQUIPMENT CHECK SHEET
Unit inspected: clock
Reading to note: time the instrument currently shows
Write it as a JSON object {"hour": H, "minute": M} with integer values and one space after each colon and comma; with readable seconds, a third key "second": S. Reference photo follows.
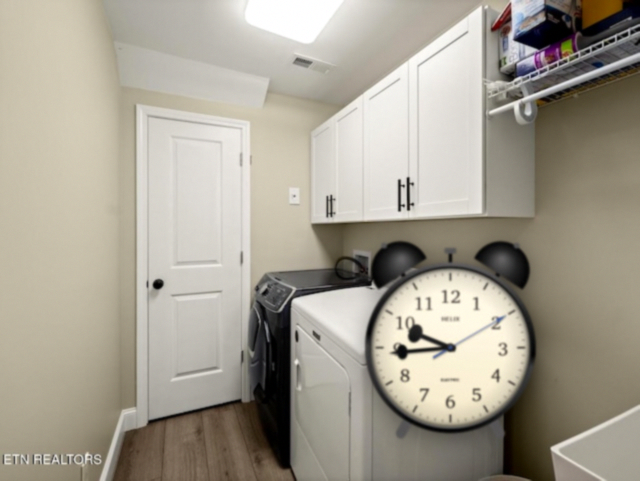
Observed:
{"hour": 9, "minute": 44, "second": 10}
